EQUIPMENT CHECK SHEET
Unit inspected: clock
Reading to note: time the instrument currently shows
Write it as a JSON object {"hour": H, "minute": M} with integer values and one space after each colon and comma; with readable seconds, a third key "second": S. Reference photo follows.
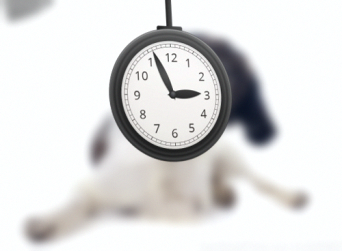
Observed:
{"hour": 2, "minute": 56}
